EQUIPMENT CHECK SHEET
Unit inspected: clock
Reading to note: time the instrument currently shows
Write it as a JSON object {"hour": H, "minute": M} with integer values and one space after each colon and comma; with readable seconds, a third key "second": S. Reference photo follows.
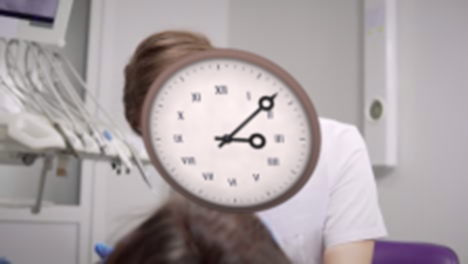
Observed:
{"hour": 3, "minute": 8}
